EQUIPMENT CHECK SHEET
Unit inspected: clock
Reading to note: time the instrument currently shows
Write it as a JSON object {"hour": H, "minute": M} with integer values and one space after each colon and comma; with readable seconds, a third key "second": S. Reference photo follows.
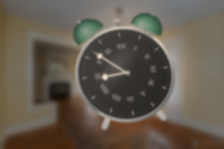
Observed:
{"hour": 8, "minute": 52}
